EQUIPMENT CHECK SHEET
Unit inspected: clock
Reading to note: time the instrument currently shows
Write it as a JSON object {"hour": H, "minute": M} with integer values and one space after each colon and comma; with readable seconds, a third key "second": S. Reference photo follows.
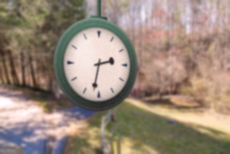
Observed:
{"hour": 2, "minute": 32}
